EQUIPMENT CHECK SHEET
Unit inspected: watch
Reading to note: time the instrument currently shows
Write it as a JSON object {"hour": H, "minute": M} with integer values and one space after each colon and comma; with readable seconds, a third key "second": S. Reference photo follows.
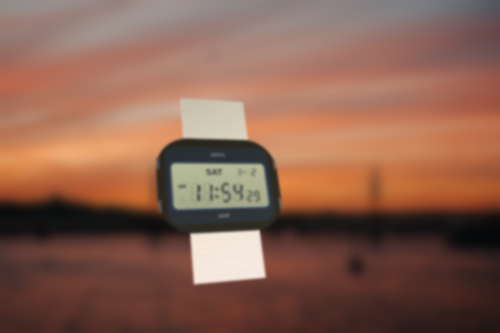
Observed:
{"hour": 11, "minute": 54, "second": 29}
